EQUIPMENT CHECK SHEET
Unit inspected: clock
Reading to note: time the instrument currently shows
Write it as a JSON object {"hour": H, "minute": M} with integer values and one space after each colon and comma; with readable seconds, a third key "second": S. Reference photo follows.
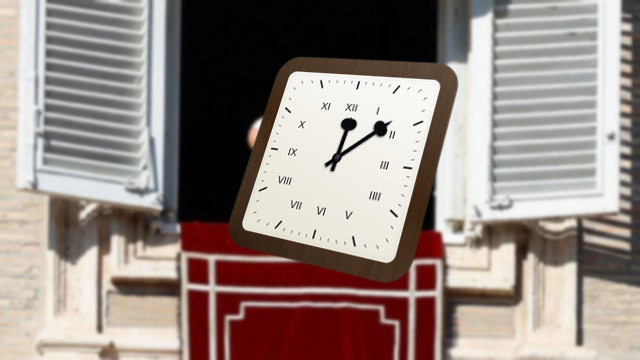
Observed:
{"hour": 12, "minute": 8}
